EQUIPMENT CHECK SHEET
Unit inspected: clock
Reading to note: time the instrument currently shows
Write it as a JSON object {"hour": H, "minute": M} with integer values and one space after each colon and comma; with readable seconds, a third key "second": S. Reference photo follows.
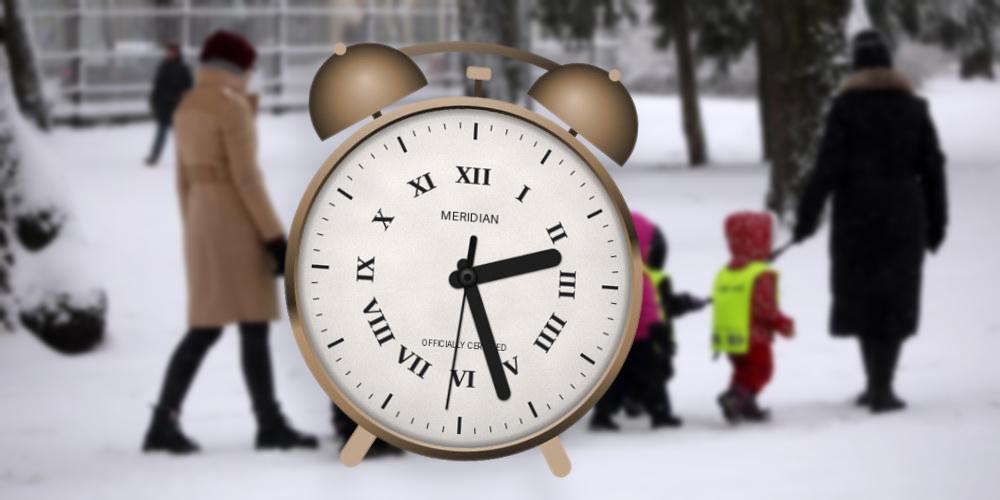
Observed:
{"hour": 2, "minute": 26, "second": 31}
